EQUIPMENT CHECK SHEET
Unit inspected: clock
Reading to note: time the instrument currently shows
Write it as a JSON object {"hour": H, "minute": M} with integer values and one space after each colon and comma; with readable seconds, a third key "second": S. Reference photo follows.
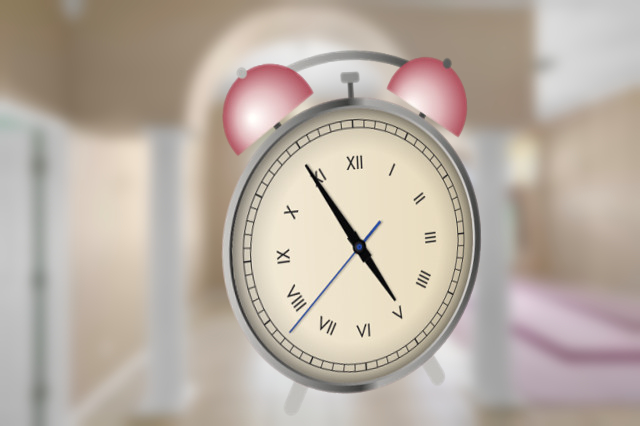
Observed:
{"hour": 4, "minute": 54, "second": 38}
